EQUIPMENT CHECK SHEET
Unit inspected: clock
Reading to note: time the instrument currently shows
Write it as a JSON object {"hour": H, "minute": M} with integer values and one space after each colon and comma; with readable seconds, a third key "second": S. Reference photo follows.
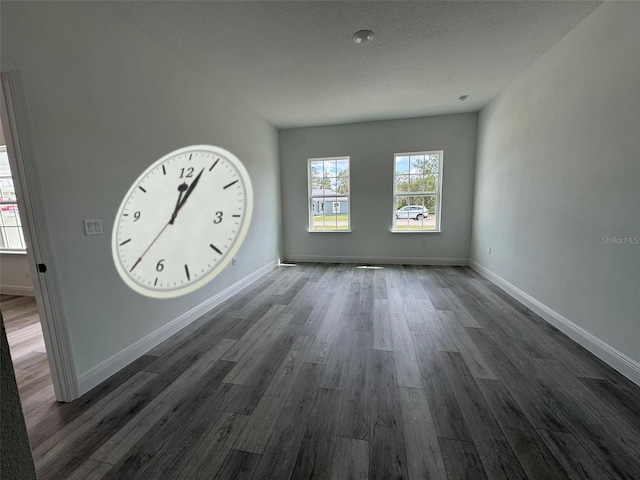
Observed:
{"hour": 12, "minute": 3, "second": 35}
